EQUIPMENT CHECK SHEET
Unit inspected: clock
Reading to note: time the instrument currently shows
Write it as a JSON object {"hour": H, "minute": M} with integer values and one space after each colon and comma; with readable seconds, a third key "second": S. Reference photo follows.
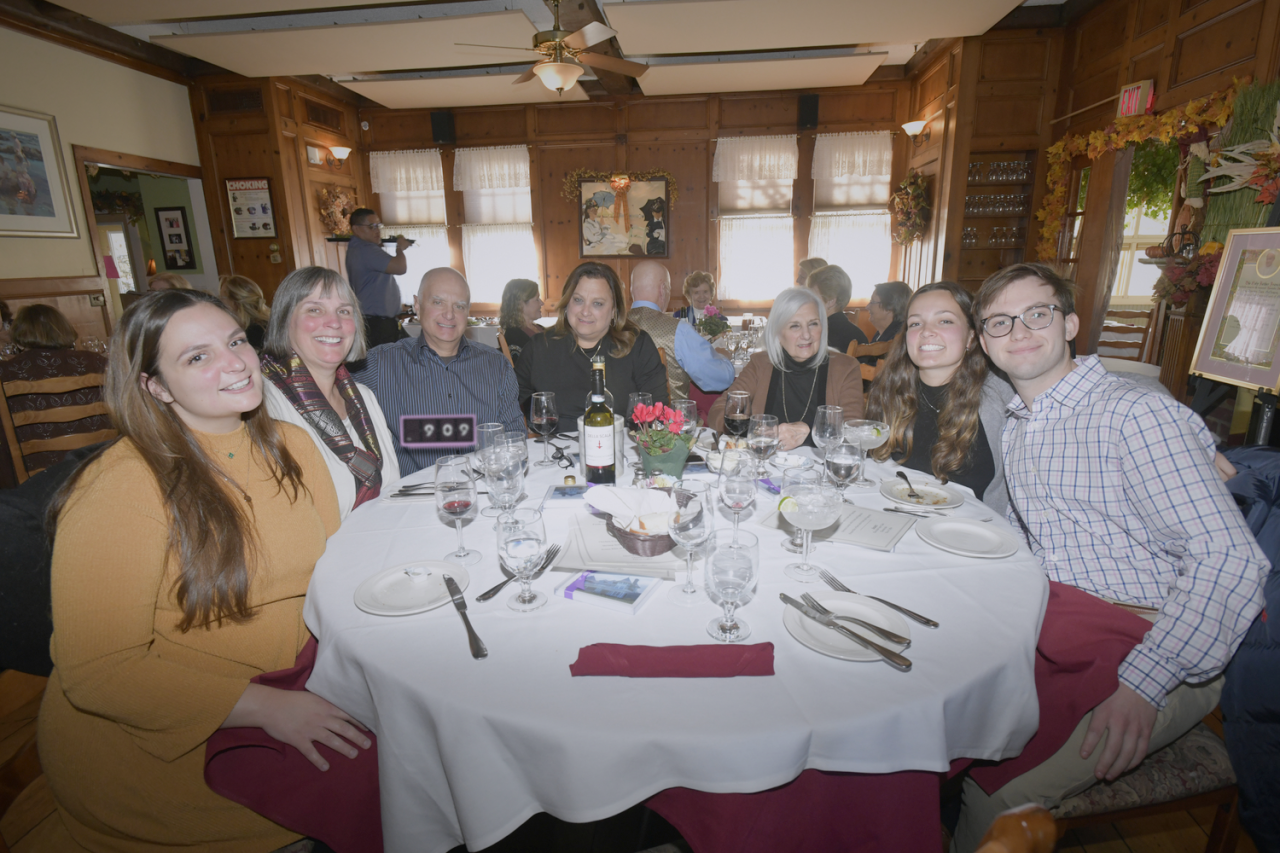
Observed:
{"hour": 9, "minute": 9}
